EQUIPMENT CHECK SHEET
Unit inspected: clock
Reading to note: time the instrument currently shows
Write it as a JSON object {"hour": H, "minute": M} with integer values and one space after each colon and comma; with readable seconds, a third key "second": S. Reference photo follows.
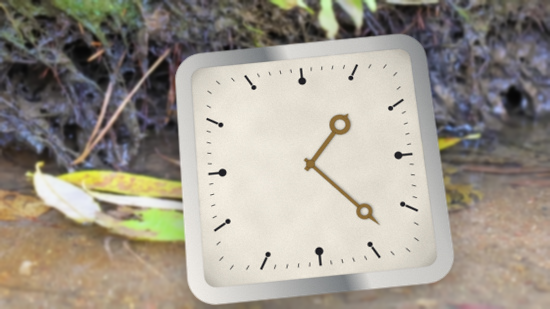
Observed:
{"hour": 1, "minute": 23}
